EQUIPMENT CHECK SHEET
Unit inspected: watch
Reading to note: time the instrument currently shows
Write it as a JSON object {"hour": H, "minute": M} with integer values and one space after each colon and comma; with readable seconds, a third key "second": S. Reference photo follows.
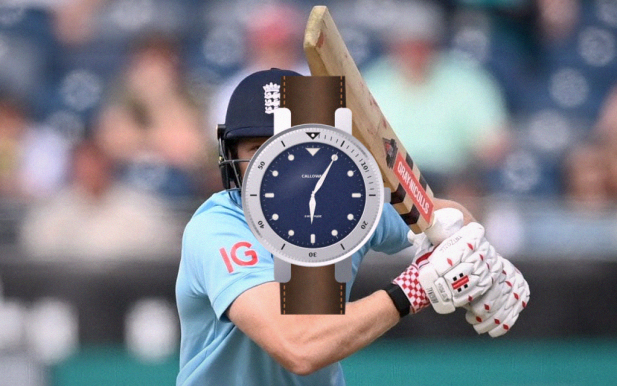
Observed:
{"hour": 6, "minute": 5}
